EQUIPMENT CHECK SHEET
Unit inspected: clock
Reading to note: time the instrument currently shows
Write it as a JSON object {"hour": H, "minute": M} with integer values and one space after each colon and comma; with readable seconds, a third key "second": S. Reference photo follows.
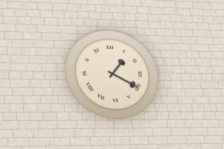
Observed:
{"hour": 1, "minute": 20}
